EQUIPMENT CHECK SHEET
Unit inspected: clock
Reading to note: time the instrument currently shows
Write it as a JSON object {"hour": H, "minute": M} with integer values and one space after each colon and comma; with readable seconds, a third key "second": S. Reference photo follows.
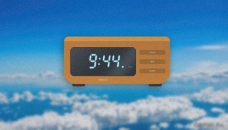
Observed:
{"hour": 9, "minute": 44}
